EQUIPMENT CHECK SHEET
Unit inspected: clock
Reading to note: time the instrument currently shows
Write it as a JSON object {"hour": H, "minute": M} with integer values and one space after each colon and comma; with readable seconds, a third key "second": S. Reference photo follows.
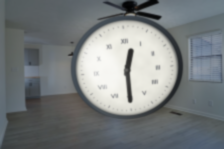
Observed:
{"hour": 12, "minute": 30}
